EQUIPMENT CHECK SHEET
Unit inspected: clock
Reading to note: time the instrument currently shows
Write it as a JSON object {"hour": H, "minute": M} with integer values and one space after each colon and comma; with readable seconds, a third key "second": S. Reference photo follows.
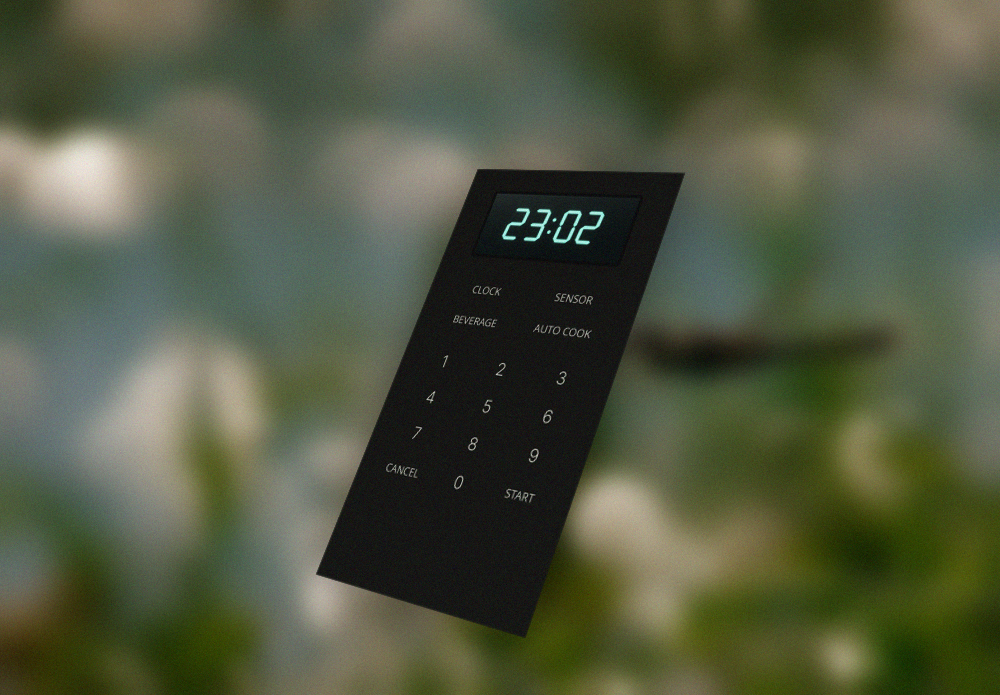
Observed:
{"hour": 23, "minute": 2}
